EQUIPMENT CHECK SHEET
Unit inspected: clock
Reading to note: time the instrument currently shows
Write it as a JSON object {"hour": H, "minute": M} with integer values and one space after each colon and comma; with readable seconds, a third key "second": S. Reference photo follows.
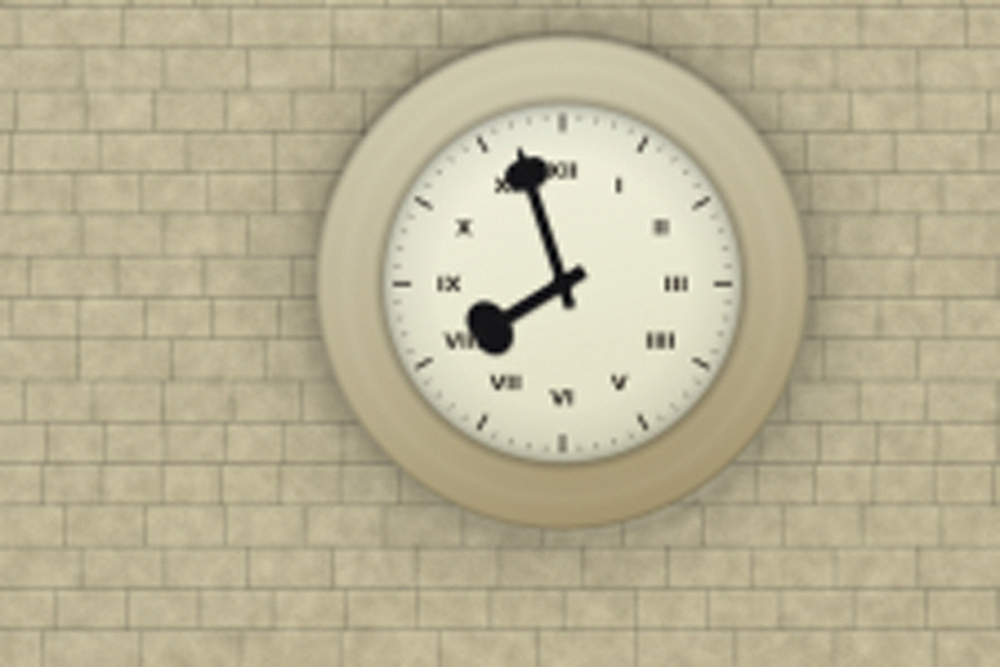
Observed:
{"hour": 7, "minute": 57}
